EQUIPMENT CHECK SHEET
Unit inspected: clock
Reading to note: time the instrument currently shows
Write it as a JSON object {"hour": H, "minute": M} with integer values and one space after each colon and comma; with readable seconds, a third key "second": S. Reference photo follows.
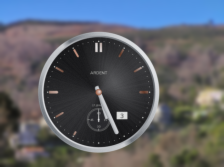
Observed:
{"hour": 5, "minute": 26}
